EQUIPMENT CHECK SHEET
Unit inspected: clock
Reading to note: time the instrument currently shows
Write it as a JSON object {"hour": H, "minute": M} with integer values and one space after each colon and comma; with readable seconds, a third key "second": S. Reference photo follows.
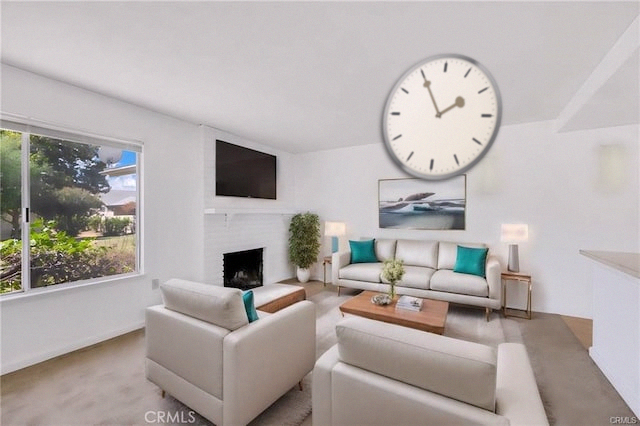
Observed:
{"hour": 1, "minute": 55}
